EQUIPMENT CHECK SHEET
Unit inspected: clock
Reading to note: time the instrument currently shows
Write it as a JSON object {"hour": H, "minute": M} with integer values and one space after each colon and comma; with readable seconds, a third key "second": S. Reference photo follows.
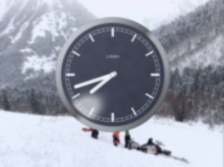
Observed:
{"hour": 7, "minute": 42}
